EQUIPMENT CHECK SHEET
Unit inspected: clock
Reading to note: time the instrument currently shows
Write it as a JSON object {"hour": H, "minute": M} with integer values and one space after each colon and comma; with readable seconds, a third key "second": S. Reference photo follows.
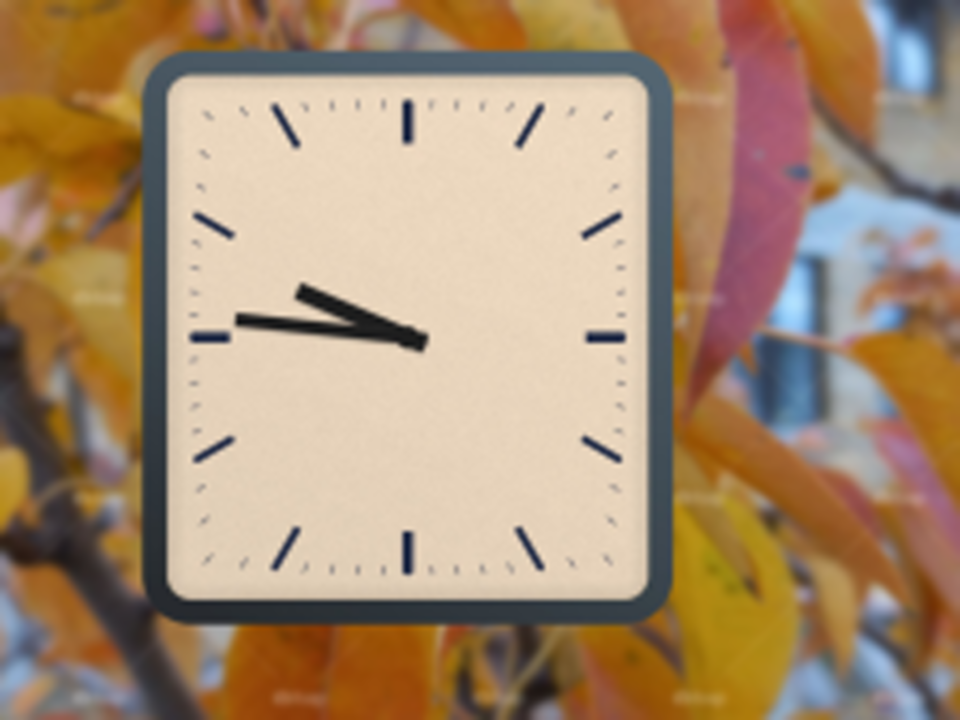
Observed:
{"hour": 9, "minute": 46}
